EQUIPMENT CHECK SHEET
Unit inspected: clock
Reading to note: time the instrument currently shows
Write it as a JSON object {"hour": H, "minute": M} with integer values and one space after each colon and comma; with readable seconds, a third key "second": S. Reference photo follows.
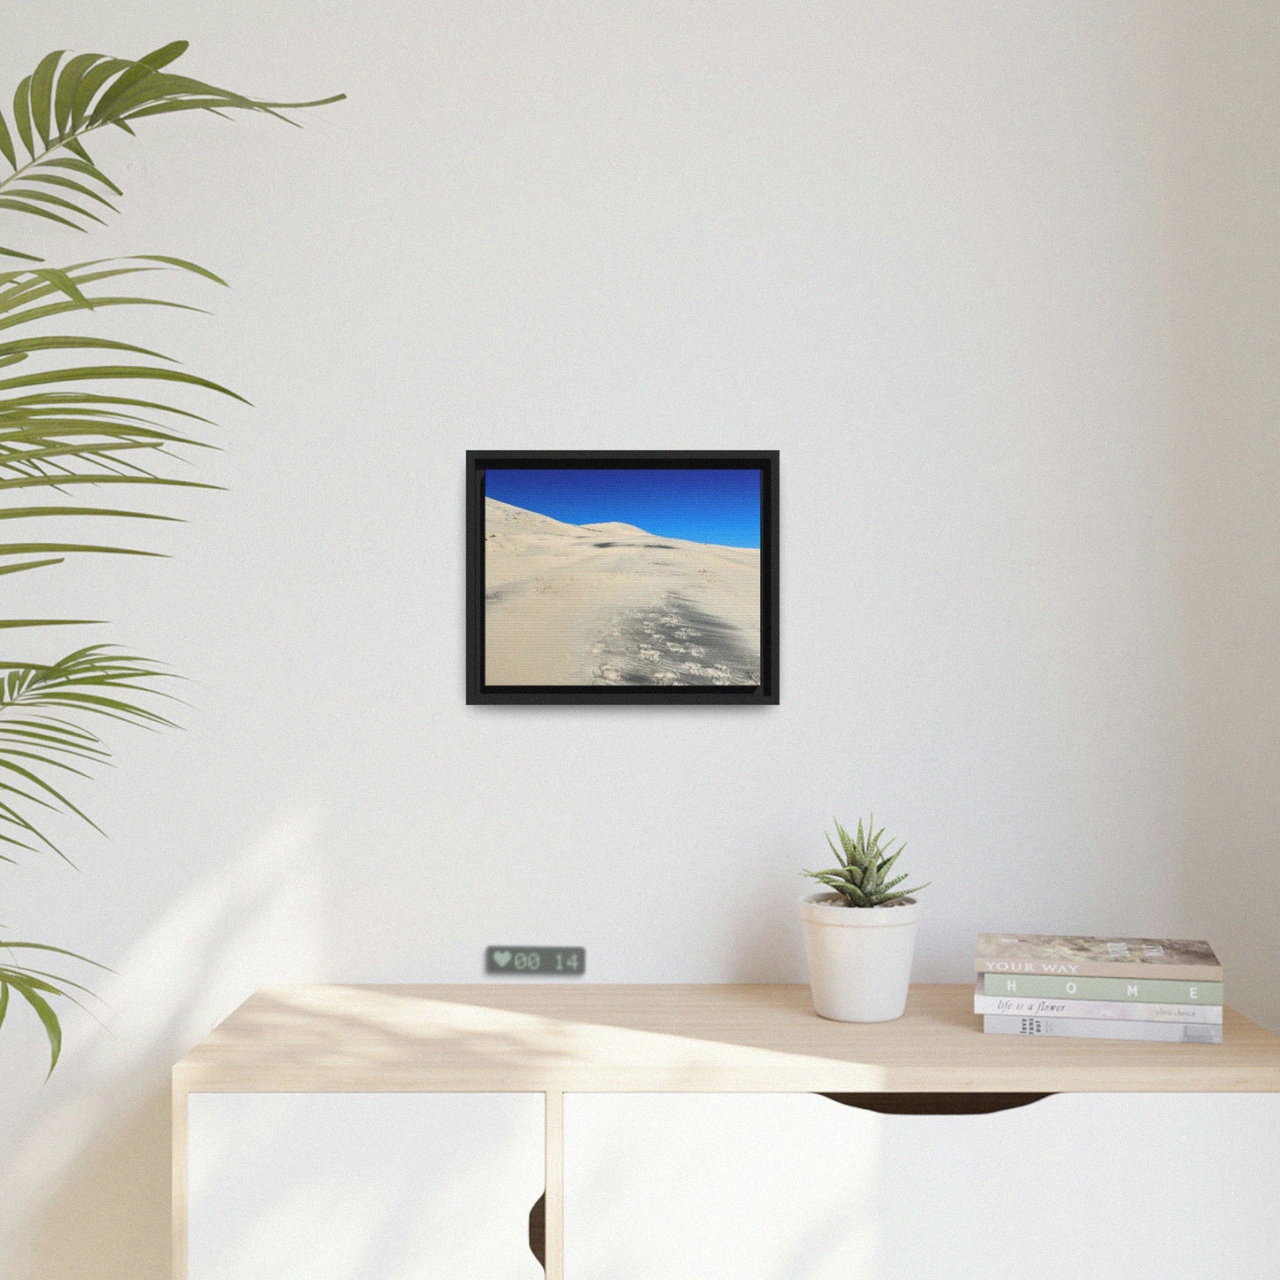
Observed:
{"hour": 0, "minute": 14}
